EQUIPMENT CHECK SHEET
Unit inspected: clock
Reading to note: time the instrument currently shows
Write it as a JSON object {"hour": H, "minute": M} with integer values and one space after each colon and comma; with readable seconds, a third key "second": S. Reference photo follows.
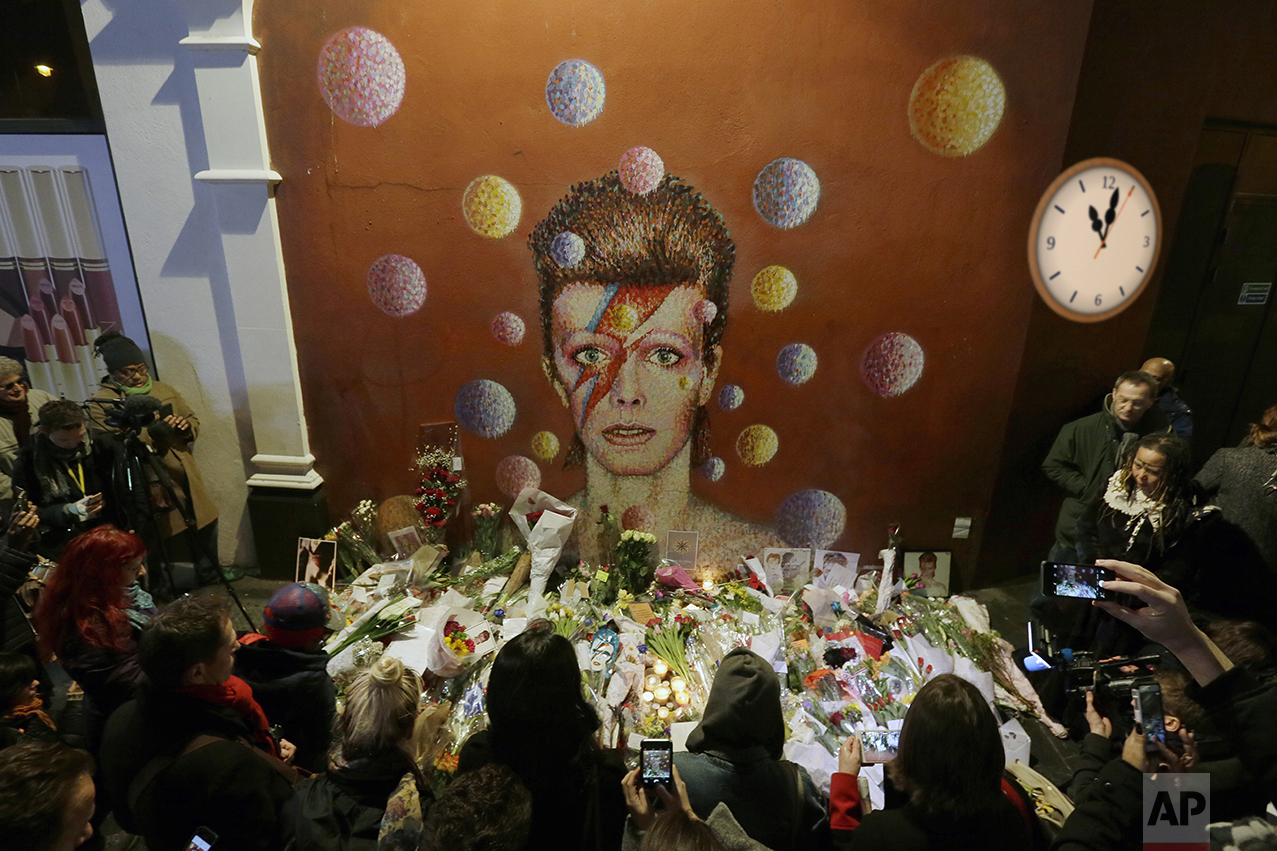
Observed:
{"hour": 11, "minute": 2, "second": 5}
